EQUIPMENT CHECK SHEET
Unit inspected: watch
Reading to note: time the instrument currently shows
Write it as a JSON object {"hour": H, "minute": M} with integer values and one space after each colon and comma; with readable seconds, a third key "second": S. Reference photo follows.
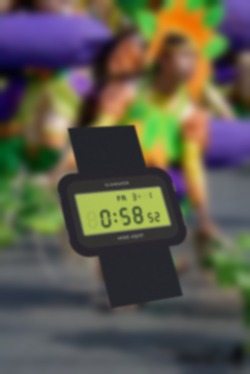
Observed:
{"hour": 0, "minute": 58}
